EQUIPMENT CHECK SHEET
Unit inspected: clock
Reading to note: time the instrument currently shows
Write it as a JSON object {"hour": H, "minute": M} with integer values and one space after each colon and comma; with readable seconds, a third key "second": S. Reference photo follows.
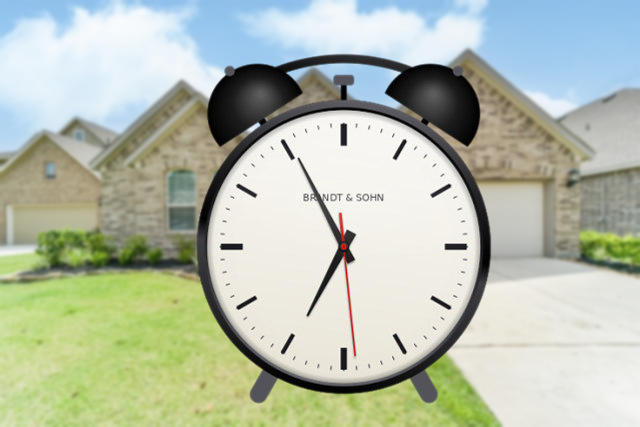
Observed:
{"hour": 6, "minute": 55, "second": 29}
